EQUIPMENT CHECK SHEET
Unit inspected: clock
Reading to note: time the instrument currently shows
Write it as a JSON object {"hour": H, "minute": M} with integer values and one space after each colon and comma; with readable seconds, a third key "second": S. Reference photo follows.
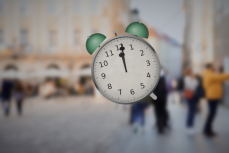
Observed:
{"hour": 12, "minute": 1}
